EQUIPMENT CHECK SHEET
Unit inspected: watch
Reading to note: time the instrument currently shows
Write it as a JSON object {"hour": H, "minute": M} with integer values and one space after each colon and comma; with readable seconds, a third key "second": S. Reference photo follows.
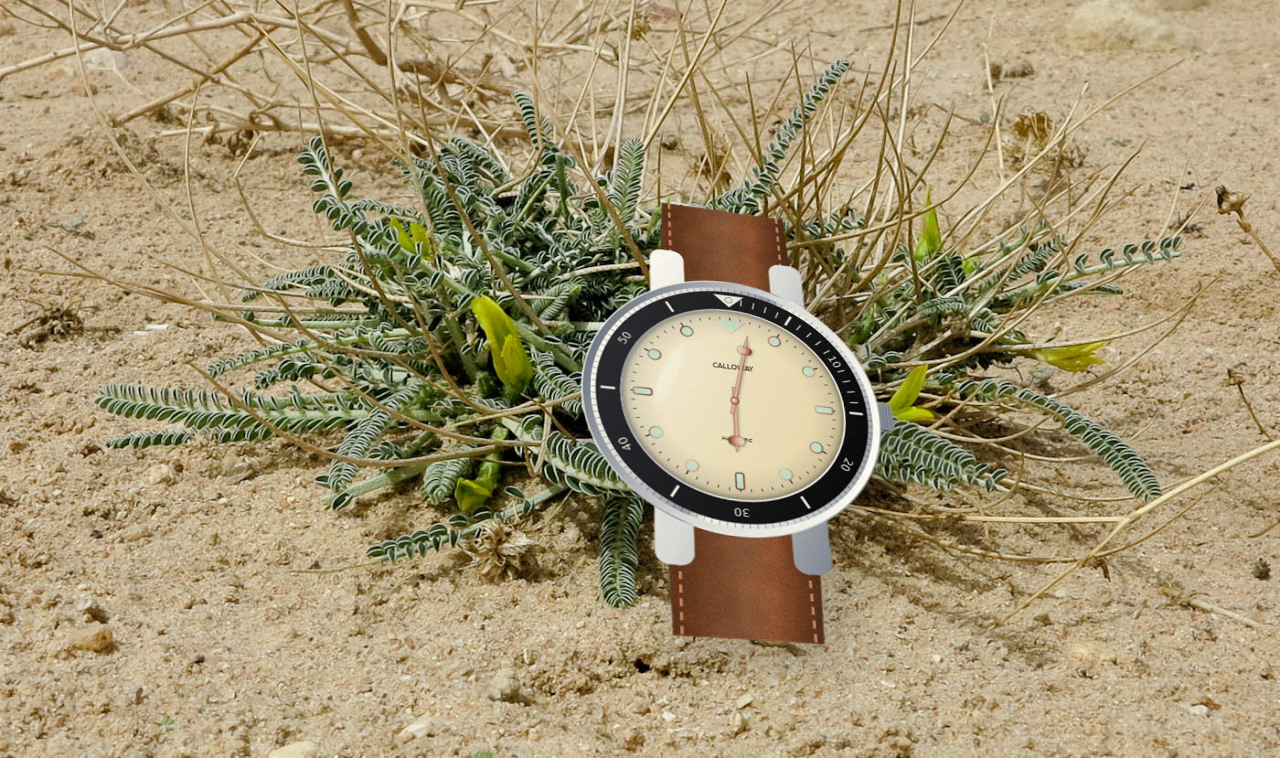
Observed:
{"hour": 6, "minute": 2}
